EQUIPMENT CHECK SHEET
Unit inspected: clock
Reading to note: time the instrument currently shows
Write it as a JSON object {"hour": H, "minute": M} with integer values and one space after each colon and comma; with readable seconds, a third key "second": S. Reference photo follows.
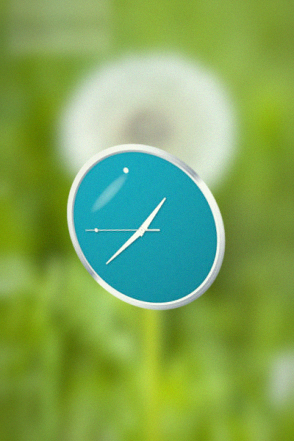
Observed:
{"hour": 1, "minute": 39, "second": 46}
